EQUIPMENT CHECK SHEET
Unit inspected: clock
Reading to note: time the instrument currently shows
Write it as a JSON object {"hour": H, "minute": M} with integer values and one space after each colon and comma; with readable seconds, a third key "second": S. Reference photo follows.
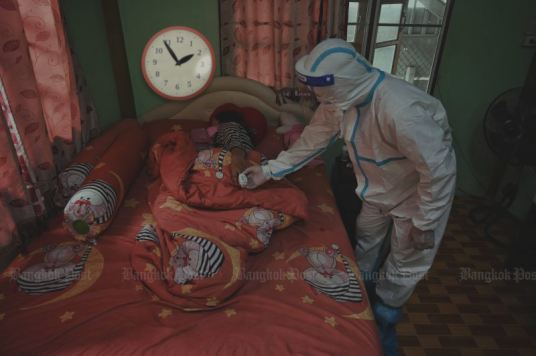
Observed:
{"hour": 1, "minute": 54}
